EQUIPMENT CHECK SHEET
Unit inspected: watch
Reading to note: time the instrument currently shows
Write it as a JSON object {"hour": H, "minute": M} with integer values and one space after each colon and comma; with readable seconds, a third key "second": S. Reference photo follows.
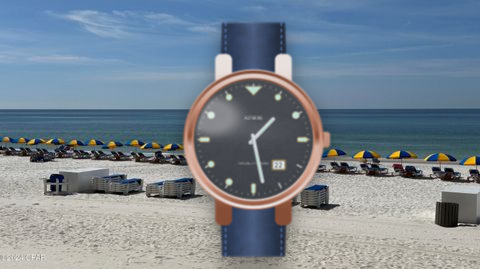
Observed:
{"hour": 1, "minute": 28}
